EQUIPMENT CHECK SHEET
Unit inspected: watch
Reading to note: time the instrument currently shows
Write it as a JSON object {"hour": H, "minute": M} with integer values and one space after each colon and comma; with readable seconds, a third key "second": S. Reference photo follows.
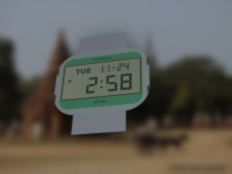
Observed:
{"hour": 2, "minute": 58}
